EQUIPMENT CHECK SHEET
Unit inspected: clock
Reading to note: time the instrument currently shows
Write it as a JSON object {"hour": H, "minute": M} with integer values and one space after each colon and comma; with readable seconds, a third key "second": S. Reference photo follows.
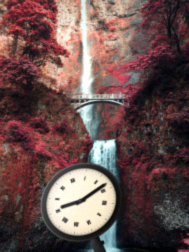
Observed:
{"hour": 9, "minute": 13}
